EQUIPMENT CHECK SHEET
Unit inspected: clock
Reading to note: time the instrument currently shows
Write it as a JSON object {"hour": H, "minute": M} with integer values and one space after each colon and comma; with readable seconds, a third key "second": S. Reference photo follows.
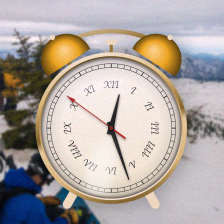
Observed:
{"hour": 12, "minute": 26, "second": 51}
